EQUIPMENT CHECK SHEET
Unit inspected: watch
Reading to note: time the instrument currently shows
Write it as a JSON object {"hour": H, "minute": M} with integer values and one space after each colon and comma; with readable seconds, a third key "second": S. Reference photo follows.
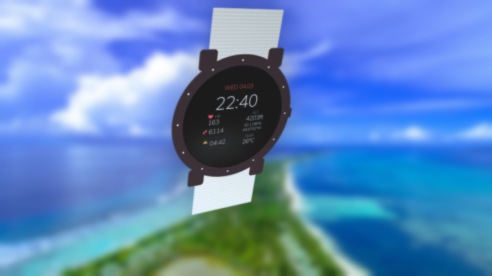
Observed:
{"hour": 22, "minute": 40}
